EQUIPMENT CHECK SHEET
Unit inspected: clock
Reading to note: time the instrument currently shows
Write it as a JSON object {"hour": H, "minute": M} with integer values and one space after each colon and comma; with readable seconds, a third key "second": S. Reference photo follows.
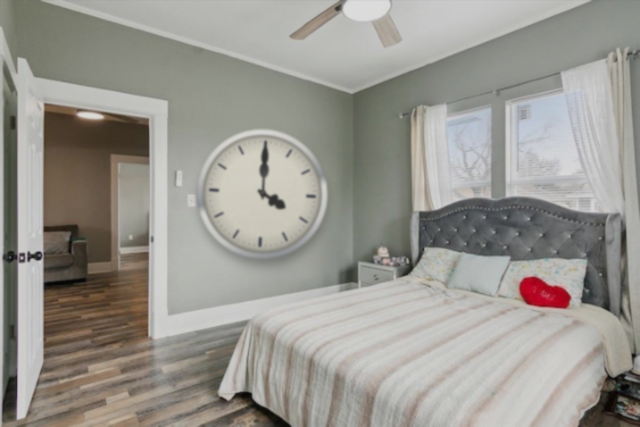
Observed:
{"hour": 4, "minute": 0}
